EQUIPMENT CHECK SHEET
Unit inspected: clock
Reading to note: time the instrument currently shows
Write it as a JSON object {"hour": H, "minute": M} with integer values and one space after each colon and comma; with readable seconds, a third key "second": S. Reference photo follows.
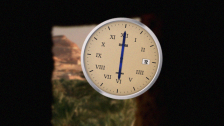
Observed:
{"hour": 6, "minute": 0}
